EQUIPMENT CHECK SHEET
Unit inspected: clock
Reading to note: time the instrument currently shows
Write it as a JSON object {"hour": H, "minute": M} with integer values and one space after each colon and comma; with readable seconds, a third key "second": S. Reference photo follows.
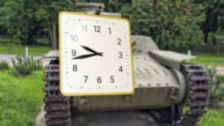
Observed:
{"hour": 9, "minute": 43}
